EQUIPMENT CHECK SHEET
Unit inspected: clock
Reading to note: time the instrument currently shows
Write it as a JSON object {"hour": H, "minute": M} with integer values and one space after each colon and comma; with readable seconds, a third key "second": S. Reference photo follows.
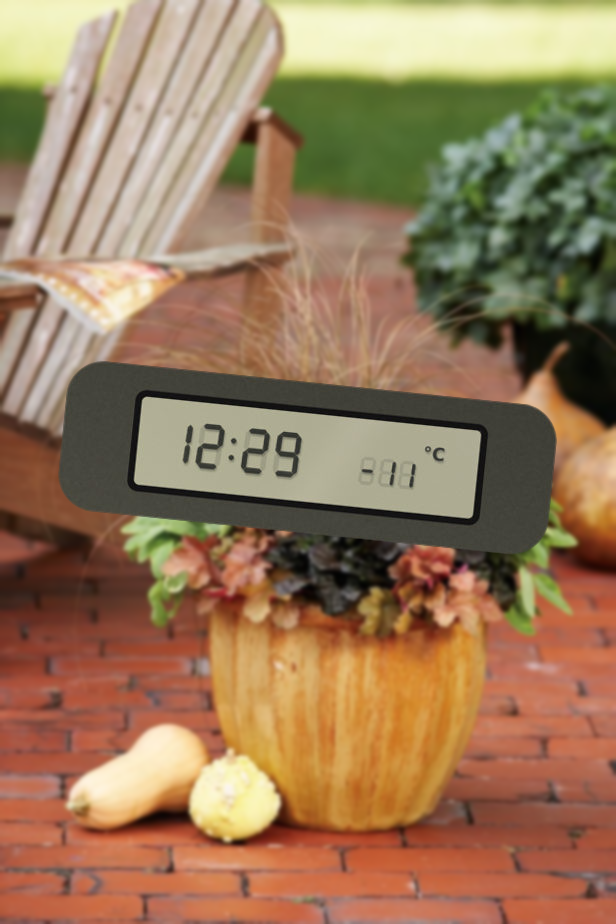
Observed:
{"hour": 12, "minute": 29}
